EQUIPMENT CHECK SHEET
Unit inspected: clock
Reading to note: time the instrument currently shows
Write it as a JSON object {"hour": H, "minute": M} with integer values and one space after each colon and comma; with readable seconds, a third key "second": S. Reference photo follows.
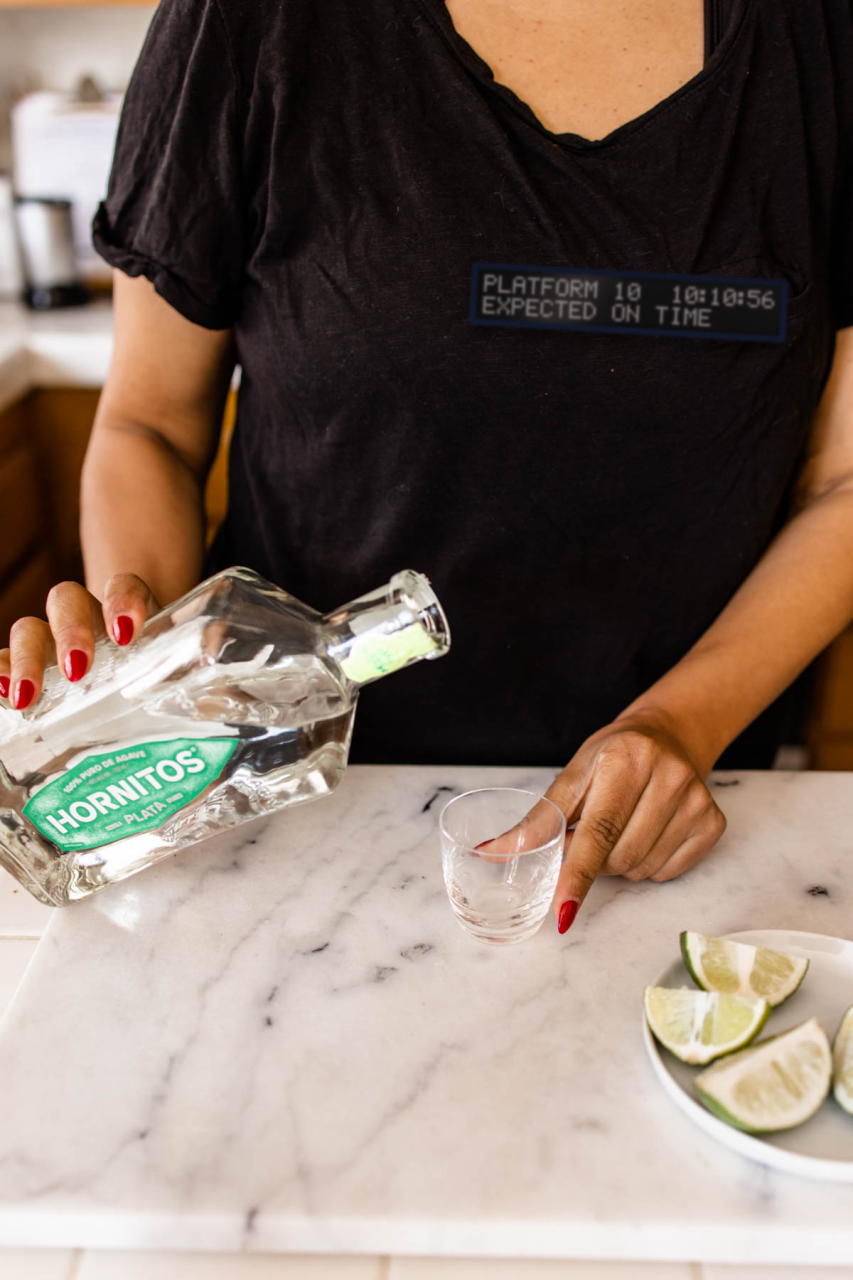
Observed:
{"hour": 10, "minute": 10, "second": 56}
